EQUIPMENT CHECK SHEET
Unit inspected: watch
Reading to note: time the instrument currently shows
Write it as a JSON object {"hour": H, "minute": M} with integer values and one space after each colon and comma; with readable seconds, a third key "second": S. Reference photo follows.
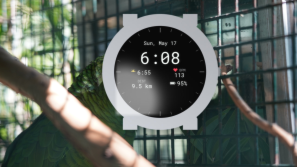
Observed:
{"hour": 6, "minute": 8}
